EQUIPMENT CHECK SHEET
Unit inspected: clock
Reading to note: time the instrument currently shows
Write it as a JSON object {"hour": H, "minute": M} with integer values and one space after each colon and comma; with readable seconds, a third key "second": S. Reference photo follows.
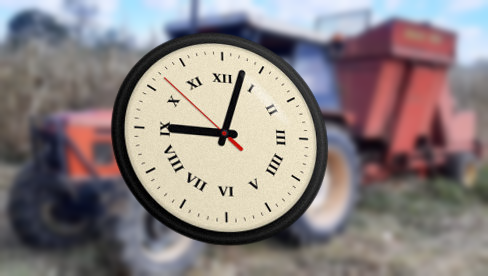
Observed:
{"hour": 9, "minute": 2, "second": 52}
